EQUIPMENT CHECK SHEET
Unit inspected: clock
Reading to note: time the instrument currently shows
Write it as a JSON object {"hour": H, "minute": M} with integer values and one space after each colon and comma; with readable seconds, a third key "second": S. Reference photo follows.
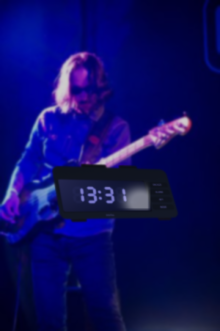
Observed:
{"hour": 13, "minute": 31}
